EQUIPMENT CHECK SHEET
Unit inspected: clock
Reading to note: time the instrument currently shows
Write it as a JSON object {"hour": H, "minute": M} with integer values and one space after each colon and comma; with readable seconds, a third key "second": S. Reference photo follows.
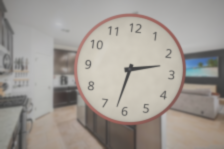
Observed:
{"hour": 2, "minute": 32}
